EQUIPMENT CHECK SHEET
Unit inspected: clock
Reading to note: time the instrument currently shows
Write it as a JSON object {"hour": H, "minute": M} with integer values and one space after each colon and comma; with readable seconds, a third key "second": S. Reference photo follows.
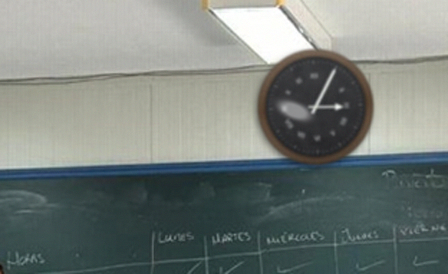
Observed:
{"hour": 3, "minute": 5}
